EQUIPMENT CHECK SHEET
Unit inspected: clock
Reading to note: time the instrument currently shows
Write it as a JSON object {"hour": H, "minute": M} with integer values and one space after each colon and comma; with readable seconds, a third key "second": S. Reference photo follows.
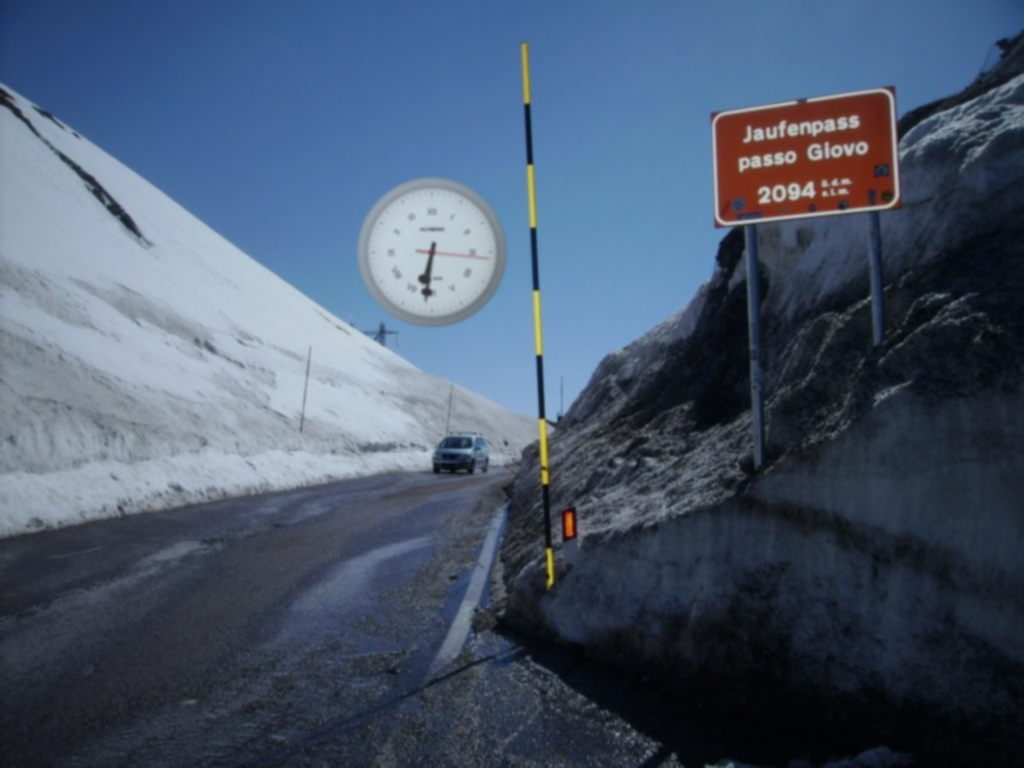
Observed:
{"hour": 6, "minute": 31, "second": 16}
